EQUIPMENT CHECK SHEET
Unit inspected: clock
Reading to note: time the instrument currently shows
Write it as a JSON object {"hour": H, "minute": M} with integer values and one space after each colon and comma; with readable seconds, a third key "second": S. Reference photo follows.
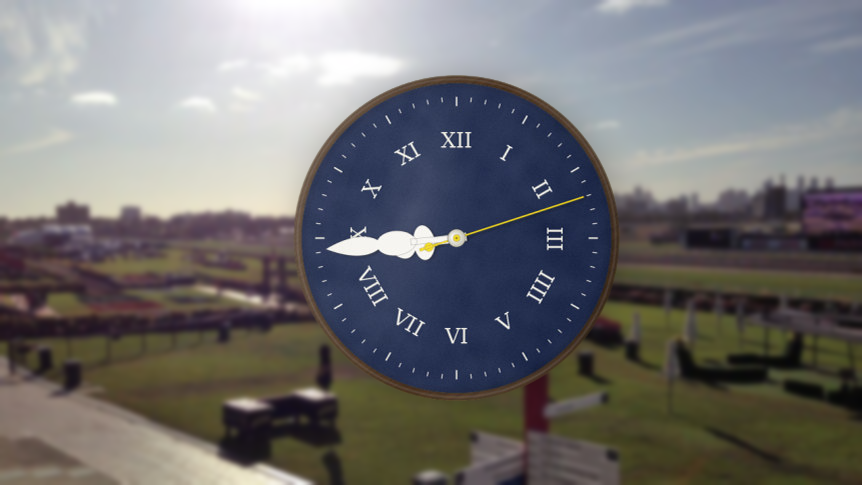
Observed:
{"hour": 8, "minute": 44, "second": 12}
